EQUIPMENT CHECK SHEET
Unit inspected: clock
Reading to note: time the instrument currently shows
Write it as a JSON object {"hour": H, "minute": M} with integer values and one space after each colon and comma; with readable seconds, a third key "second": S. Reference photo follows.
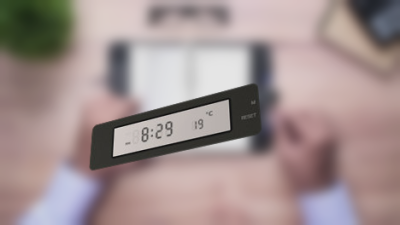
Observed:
{"hour": 8, "minute": 29}
